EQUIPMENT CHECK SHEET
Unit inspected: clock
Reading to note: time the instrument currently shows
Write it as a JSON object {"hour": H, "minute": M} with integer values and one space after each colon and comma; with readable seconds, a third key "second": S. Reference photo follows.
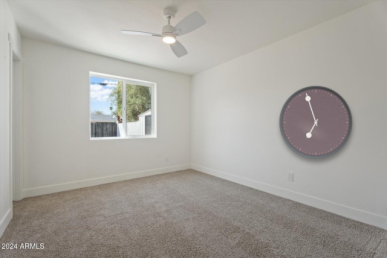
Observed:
{"hour": 6, "minute": 57}
